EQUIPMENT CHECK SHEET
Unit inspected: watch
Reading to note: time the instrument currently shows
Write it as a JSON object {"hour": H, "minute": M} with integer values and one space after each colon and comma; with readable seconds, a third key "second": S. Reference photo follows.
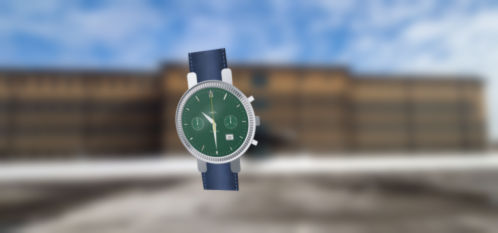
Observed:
{"hour": 10, "minute": 30}
